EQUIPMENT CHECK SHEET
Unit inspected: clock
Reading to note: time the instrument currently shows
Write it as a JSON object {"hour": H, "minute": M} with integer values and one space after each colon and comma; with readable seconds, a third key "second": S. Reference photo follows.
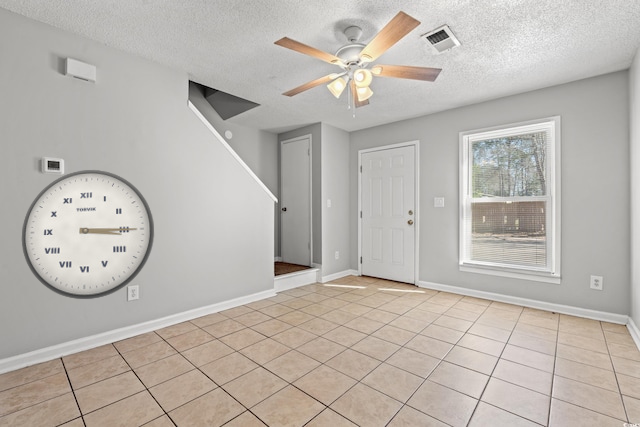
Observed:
{"hour": 3, "minute": 15}
